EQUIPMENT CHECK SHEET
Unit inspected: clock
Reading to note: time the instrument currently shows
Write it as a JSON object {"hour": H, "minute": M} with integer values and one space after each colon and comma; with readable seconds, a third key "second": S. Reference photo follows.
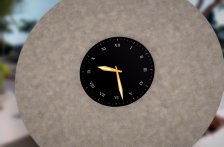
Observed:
{"hour": 9, "minute": 28}
